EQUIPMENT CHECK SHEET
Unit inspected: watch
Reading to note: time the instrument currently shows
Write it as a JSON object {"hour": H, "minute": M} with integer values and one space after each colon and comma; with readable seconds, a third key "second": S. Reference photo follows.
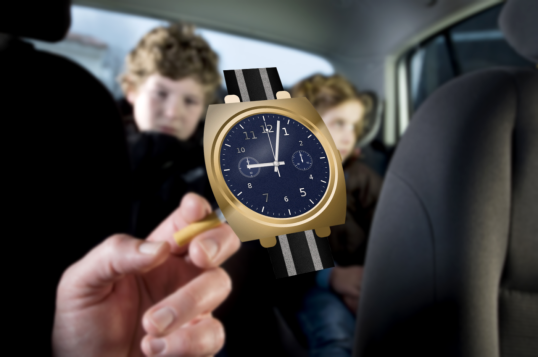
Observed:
{"hour": 9, "minute": 3}
